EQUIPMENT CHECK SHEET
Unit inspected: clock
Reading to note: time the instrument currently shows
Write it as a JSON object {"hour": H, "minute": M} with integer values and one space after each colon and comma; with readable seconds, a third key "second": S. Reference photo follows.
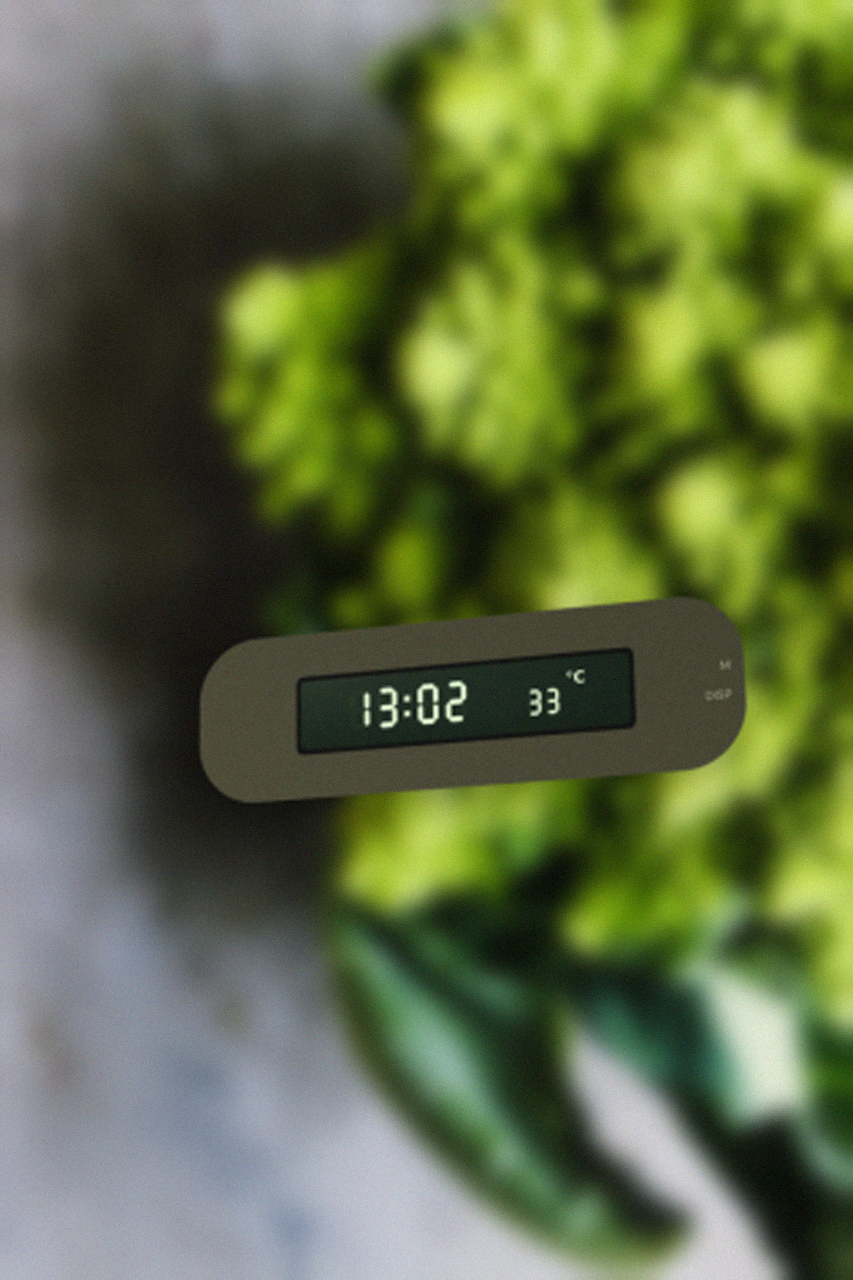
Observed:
{"hour": 13, "minute": 2}
